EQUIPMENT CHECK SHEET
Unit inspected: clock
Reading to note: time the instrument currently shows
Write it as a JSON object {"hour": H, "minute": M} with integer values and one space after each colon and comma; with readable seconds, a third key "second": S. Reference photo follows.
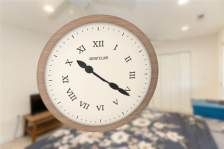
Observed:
{"hour": 10, "minute": 21}
